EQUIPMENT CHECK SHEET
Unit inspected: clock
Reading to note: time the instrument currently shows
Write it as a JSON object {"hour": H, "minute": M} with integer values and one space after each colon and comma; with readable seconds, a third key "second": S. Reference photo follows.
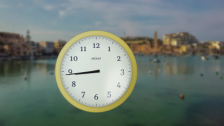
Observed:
{"hour": 8, "minute": 44}
